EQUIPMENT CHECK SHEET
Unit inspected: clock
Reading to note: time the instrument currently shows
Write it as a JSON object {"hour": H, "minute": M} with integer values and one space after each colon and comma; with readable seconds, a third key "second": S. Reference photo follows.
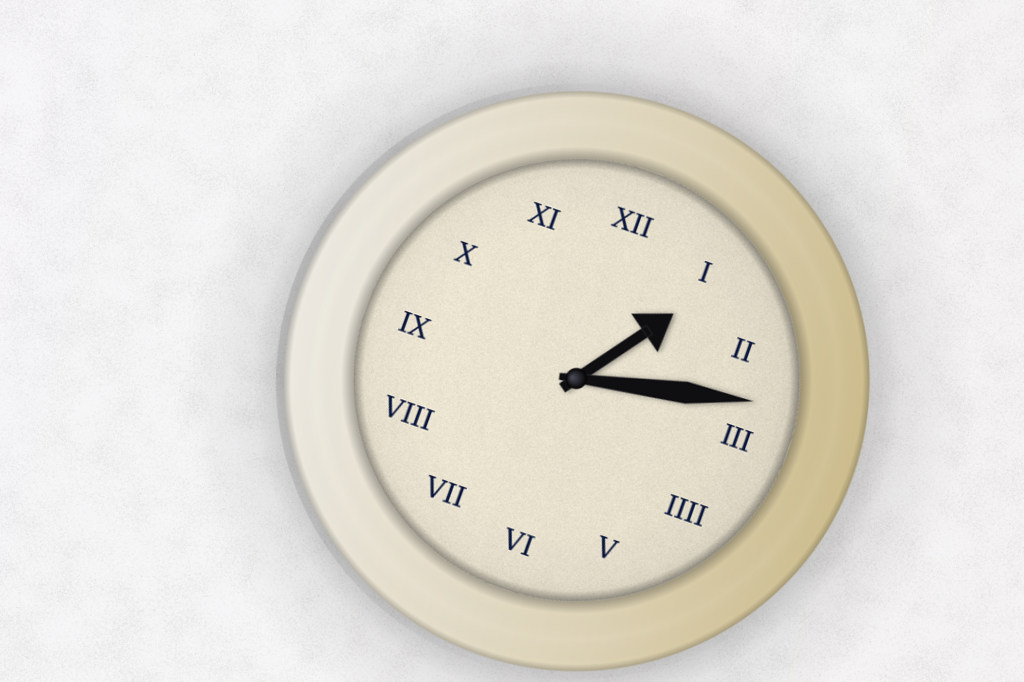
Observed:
{"hour": 1, "minute": 13}
